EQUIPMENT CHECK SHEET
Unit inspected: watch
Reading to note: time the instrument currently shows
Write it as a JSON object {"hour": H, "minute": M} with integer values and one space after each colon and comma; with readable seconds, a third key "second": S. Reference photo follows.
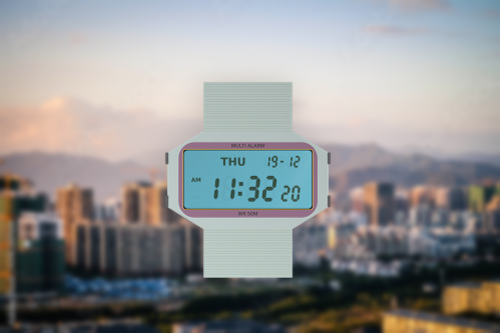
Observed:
{"hour": 11, "minute": 32, "second": 20}
